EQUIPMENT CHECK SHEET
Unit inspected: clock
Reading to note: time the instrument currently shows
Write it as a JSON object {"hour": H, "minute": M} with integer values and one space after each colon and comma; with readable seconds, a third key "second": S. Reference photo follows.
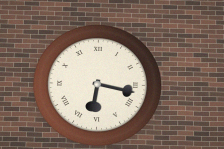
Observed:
{"hour": 6, "minute": 17}
